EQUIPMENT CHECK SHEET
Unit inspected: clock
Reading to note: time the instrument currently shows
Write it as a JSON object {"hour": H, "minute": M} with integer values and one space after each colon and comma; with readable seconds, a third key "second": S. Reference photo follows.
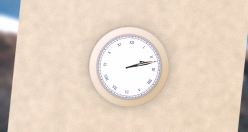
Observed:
{"hour": 2, "minute": 12}
